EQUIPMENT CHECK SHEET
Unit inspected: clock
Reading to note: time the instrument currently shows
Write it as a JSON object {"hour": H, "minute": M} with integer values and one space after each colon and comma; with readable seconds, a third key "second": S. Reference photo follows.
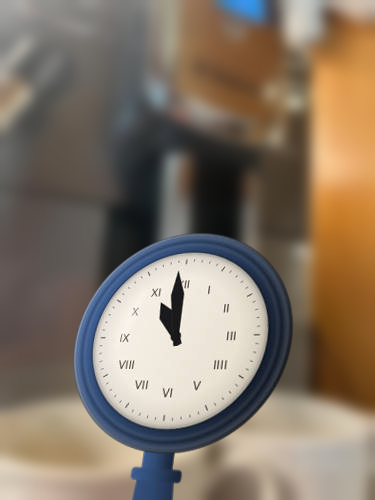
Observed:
{"hour": 10, "minute": 59}
